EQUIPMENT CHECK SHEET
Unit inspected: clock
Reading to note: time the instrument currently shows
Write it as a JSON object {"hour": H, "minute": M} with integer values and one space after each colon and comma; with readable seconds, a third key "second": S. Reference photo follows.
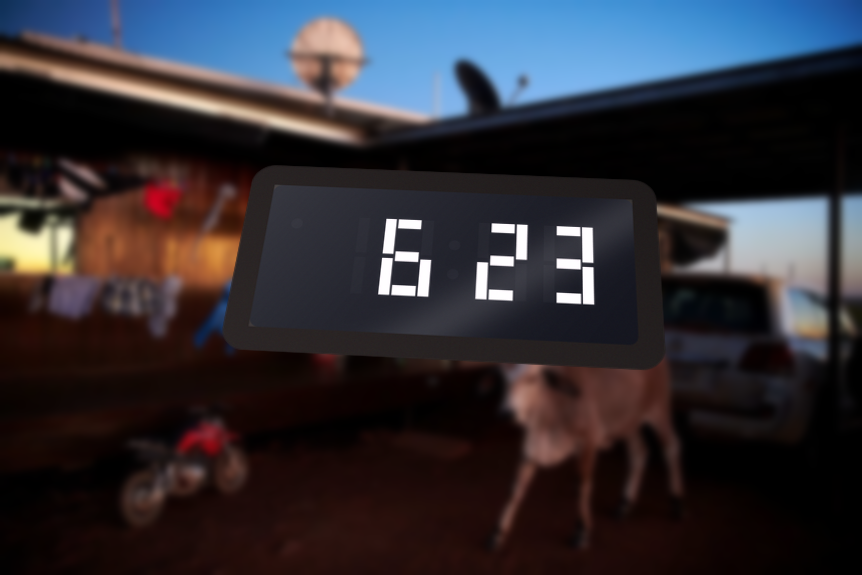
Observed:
{"hour": 6, "minute": 23}
